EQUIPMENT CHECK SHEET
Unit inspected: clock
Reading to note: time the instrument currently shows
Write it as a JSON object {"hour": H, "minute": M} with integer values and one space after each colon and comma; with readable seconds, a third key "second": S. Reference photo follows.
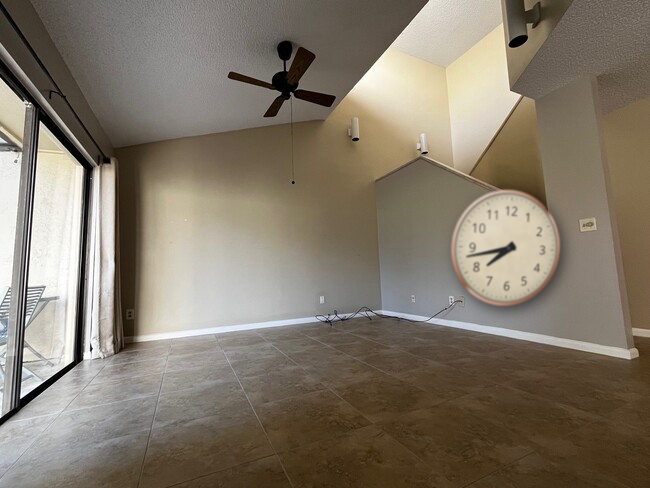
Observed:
{"hour": 7, "minute": 43}
